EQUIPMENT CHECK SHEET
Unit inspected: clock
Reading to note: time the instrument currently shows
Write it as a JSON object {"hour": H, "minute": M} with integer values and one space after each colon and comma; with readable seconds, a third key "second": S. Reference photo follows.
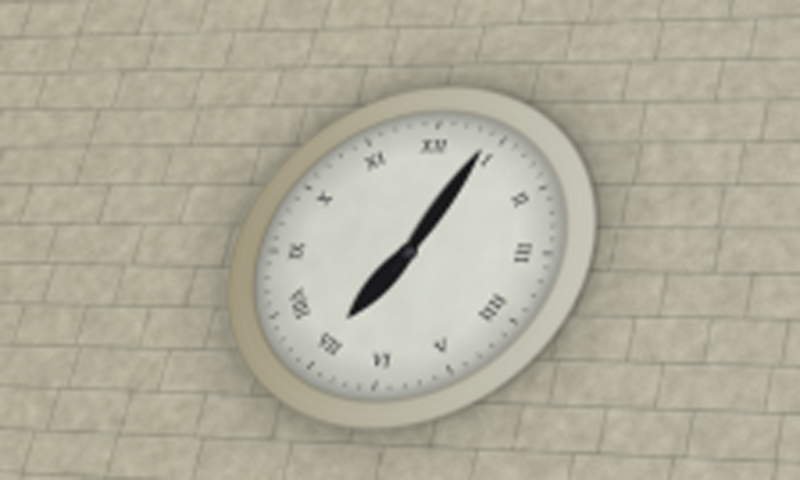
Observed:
{"hour": 7, "minute": 4}
